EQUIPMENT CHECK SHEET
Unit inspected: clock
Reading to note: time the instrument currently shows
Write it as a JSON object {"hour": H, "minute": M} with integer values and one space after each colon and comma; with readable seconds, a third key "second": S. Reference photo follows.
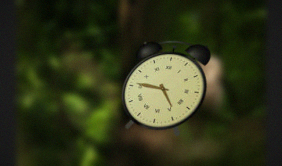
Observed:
{"hour": 4, "minute": 46}
